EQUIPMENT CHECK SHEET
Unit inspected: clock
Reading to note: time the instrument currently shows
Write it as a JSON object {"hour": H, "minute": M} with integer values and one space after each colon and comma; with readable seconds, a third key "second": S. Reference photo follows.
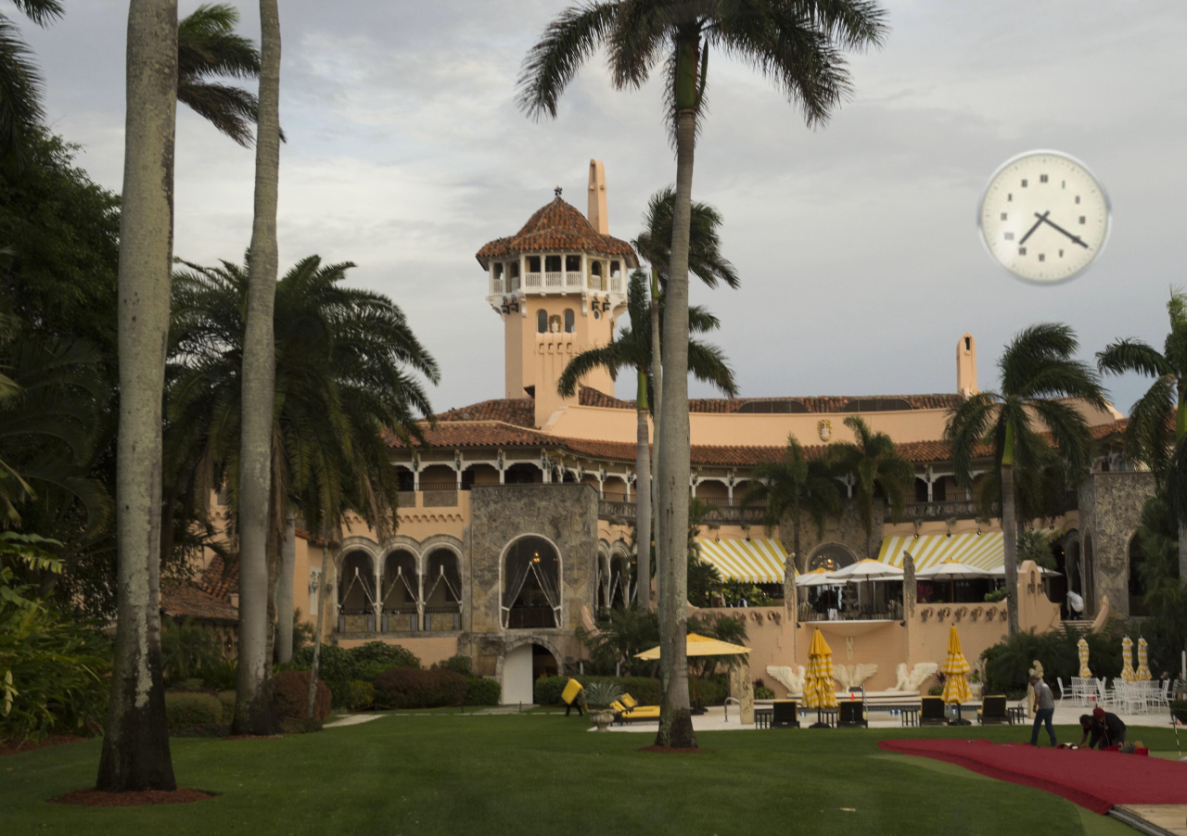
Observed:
{"hour": 7, "minute": 20}
